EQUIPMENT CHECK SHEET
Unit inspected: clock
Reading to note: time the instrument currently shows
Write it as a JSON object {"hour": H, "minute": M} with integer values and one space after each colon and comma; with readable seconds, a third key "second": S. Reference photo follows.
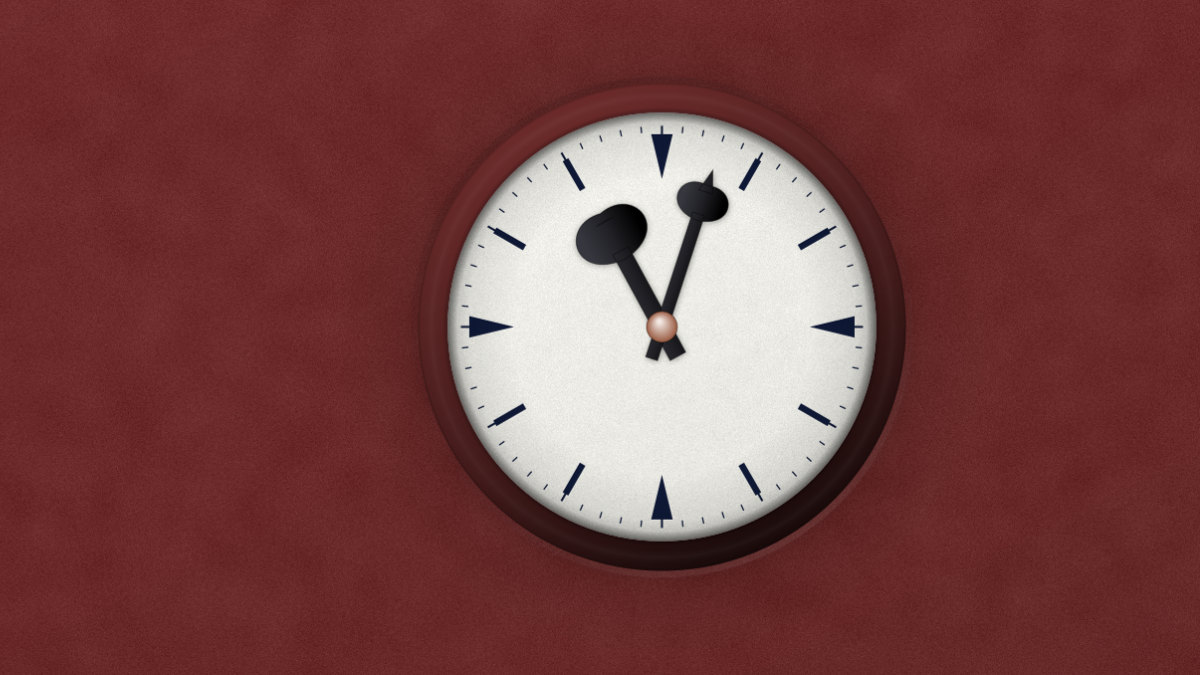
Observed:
{"hour": 11, "minute": 3}
